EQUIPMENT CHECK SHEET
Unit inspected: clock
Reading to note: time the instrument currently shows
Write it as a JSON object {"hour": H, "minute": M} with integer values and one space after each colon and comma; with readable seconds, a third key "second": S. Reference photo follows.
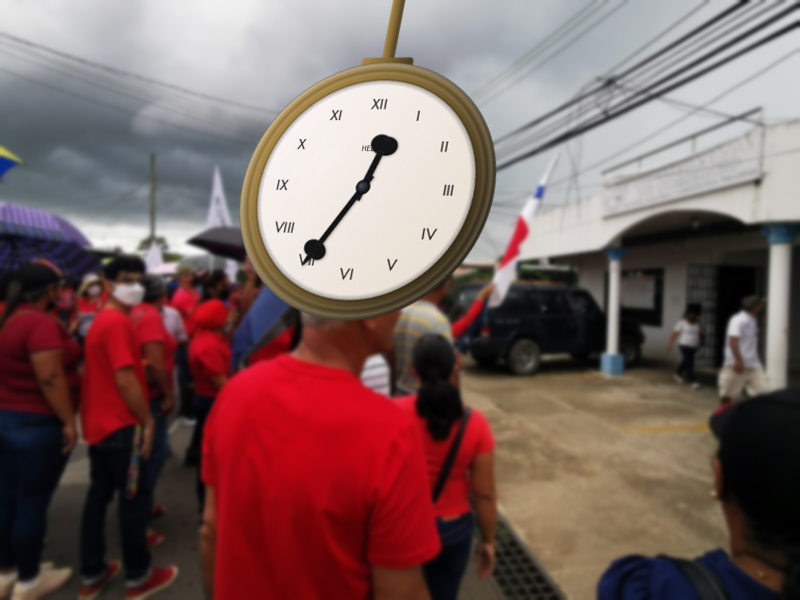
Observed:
{"hour": 12, "minute": 35}
